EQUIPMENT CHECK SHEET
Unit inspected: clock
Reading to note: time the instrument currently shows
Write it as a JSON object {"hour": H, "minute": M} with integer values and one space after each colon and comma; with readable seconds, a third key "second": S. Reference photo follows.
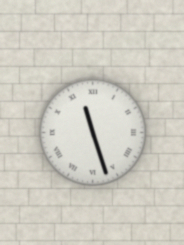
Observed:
{"hour": 11, "minute": 27}
